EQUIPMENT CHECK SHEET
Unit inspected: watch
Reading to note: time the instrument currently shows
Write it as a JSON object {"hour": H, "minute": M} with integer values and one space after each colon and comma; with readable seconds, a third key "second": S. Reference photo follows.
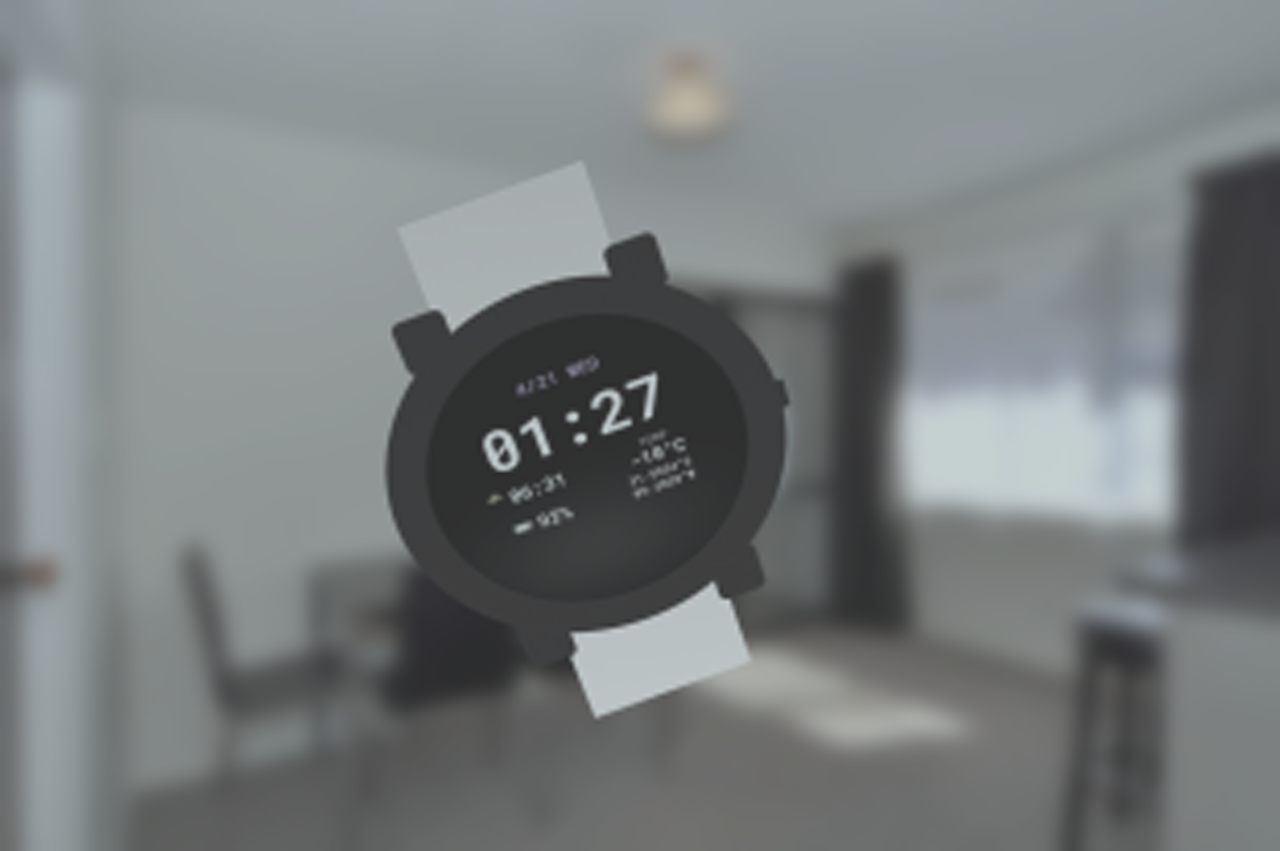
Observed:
{"hour": 1, "minute": 27}
